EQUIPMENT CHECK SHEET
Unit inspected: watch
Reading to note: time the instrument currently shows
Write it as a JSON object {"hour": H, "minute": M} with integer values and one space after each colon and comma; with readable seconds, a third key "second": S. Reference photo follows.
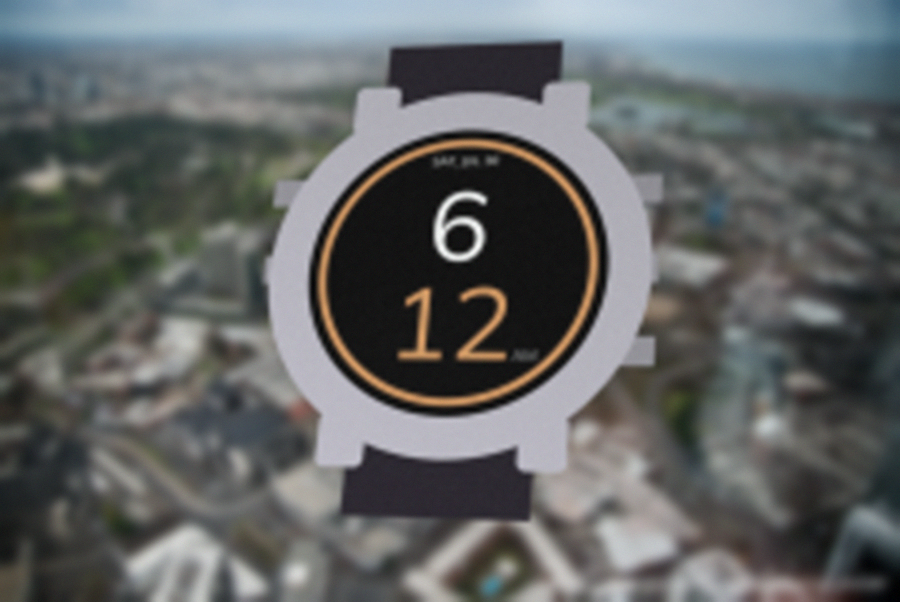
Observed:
{"hour": 6, "minute": 12}
